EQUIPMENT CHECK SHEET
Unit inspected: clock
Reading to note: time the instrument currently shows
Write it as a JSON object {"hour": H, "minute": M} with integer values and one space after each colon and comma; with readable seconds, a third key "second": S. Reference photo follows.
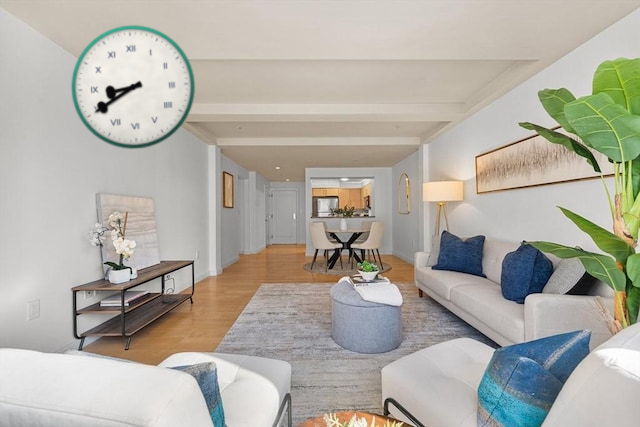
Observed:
{"hour": 8, "minute": 40}
